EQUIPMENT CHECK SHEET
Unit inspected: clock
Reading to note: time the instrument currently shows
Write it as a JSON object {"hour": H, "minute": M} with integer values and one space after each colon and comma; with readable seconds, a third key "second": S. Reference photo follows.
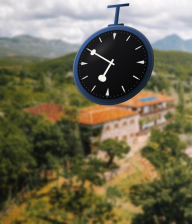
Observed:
{"hour": 6, "minute": 50}
